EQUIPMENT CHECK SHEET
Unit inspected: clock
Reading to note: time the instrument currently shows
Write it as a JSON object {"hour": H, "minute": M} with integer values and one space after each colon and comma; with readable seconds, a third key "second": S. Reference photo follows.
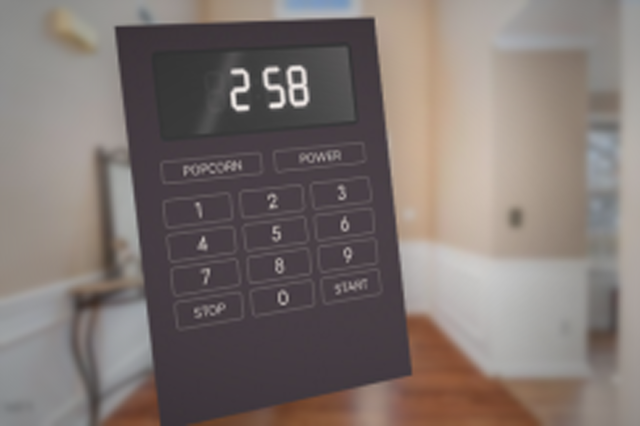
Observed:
{"hour": 2, "minute": 58}
